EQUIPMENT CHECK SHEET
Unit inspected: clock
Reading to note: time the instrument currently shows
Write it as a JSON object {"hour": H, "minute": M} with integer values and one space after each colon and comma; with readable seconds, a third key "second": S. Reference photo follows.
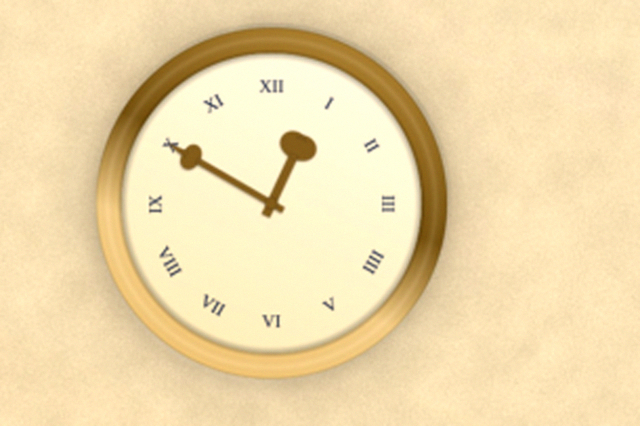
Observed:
{"hour": 12, "minute": 50}
